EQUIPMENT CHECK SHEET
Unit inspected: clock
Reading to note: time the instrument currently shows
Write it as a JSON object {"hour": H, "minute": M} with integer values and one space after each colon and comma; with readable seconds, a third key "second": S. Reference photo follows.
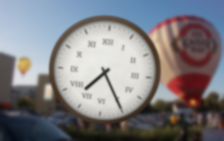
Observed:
{"hour": 7, "minute": 25}
